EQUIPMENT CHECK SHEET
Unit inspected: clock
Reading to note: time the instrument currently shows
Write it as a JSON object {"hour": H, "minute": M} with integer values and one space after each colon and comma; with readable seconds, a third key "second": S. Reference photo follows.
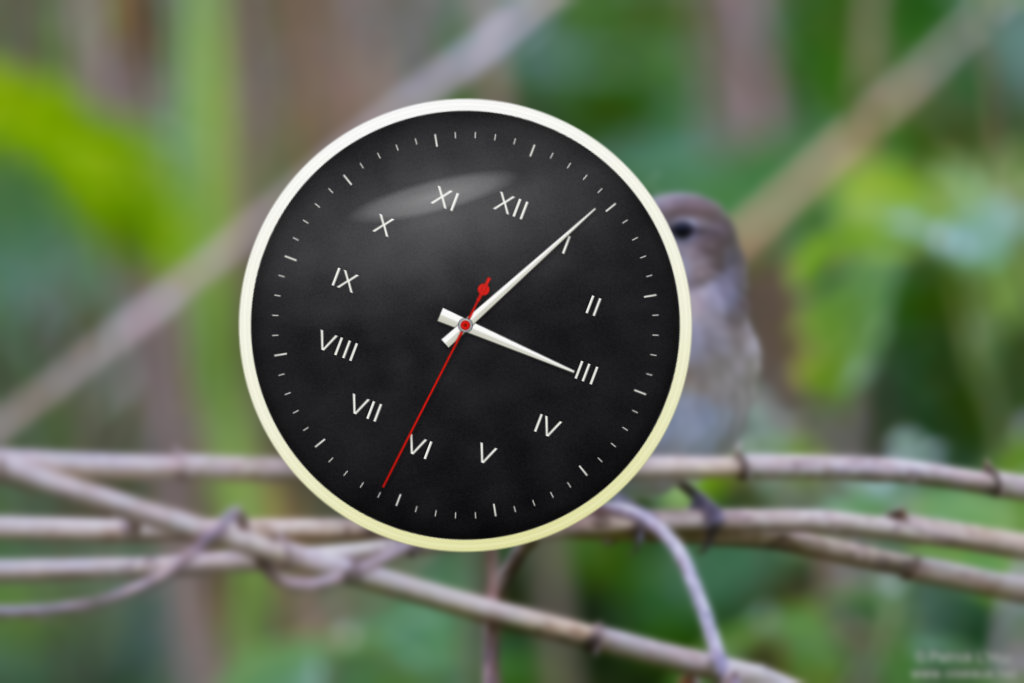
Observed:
{"hour": 3, "minute": 4, "second": 31}
